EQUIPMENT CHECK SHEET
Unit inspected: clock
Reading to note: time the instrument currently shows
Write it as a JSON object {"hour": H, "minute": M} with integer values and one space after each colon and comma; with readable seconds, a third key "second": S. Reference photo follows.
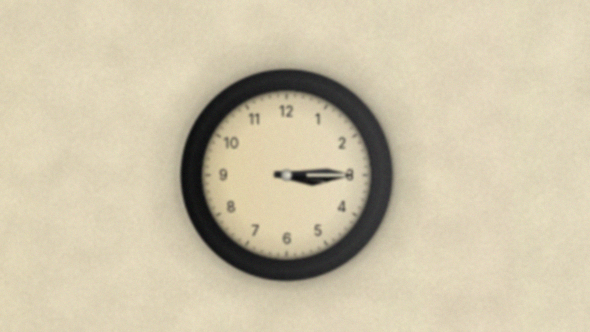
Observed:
{"hour": 3, "minute": 15}
